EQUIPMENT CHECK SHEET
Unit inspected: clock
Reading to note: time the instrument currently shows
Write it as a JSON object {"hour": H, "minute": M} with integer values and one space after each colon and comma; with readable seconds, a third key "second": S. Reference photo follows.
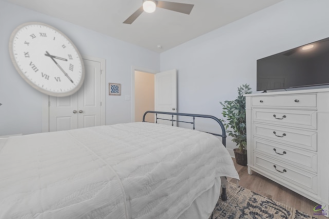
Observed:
{"hour": 3, "minute": 25}
